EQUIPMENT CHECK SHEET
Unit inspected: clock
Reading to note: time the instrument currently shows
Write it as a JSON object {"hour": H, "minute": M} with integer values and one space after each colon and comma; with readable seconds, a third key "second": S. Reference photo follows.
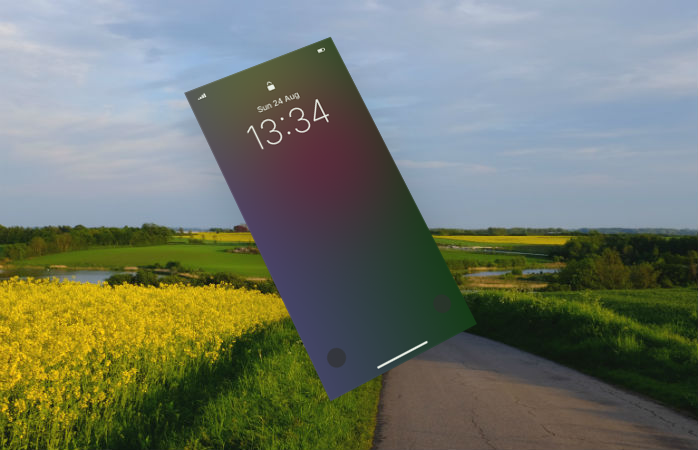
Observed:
{"hour": 13, "minute": 34}
